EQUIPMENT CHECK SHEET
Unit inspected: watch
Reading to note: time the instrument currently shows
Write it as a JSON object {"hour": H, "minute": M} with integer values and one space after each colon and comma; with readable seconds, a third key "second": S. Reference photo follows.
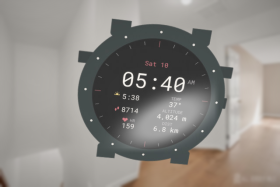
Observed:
{"hour": 5, "minute": 40}
